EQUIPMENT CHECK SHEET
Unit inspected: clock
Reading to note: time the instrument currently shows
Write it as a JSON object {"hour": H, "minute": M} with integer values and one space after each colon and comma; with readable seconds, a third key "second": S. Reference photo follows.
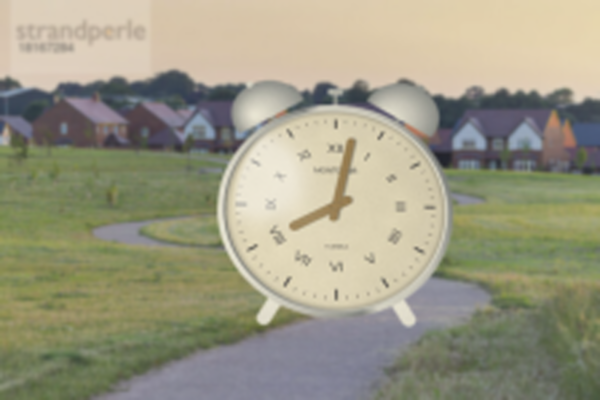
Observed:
{"hour": 8, "minute": 2}
